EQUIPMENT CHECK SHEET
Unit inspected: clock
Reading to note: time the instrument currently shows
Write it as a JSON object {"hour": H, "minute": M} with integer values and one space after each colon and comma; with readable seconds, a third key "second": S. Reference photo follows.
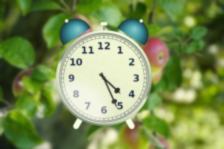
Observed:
{"hour": 4, "minute": 26}
